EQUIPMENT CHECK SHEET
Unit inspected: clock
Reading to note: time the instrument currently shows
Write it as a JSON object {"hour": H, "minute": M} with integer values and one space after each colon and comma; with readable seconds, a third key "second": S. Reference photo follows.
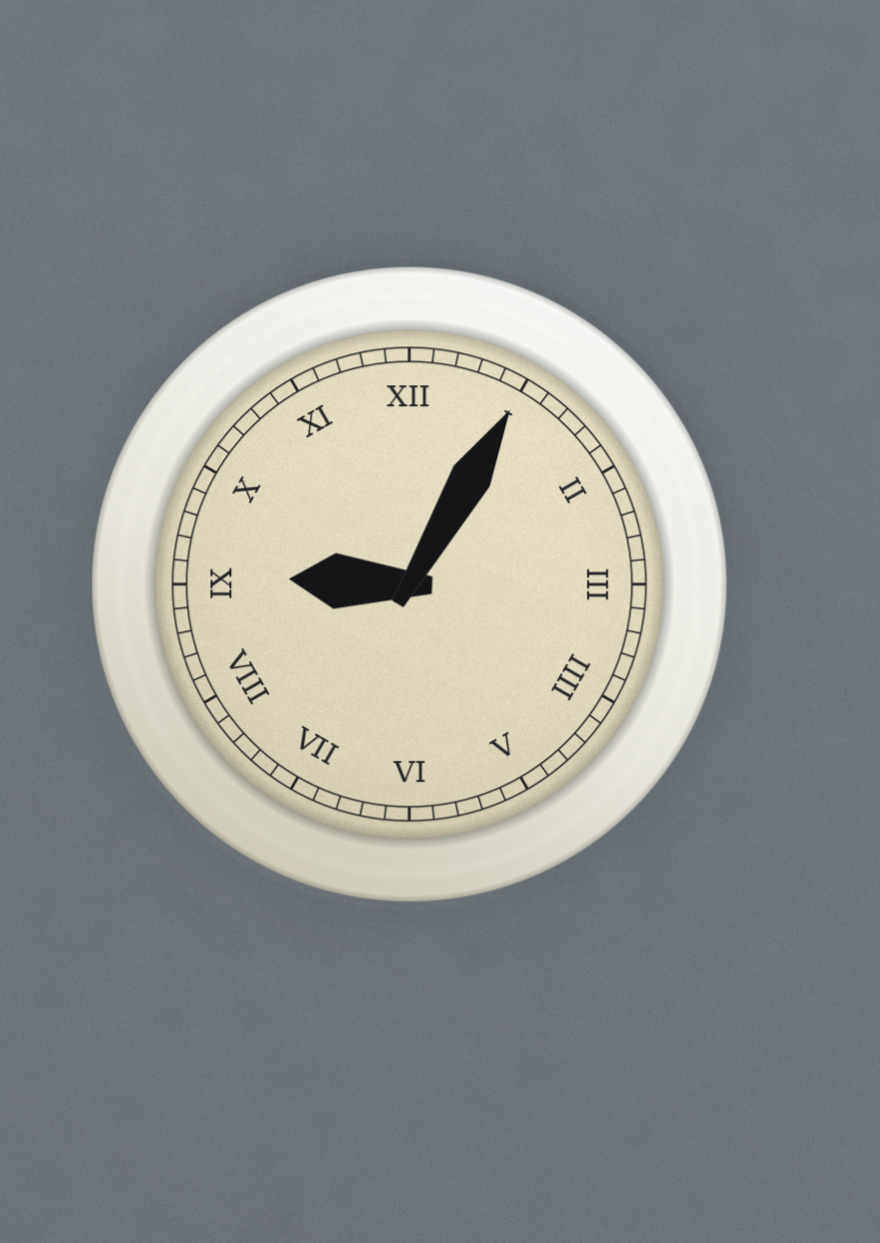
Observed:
{"hour": 9, "minute": 5}
